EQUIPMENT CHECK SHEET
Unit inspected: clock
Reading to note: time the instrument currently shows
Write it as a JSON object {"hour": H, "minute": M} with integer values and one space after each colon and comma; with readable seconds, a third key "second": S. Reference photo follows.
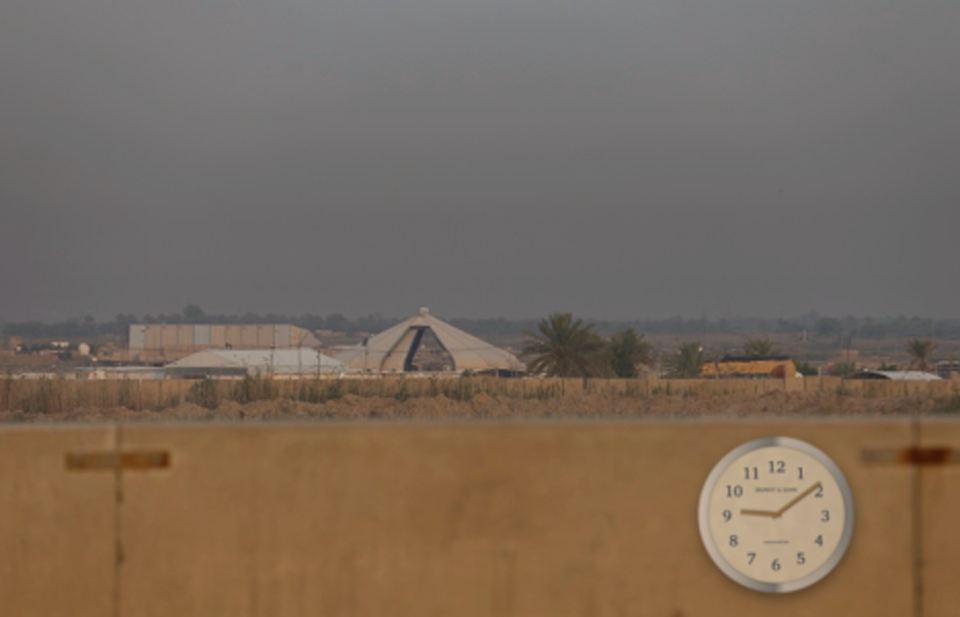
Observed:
{"hour": 9, "minute": 9}
